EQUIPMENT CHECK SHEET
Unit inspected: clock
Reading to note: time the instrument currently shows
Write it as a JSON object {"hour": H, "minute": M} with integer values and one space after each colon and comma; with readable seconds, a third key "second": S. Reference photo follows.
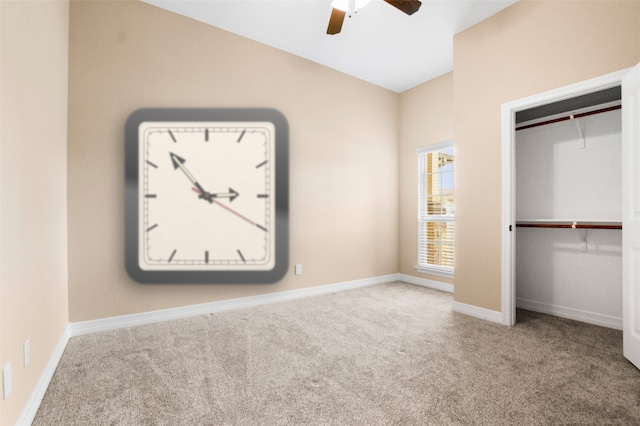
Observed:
{"hour": 2, "minute": 53, "second": 20}
